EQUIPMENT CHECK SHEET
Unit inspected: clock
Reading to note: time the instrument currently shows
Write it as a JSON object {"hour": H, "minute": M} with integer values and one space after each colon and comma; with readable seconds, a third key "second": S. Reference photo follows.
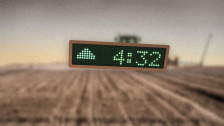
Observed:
{"hour": 4, "minute": 32}
